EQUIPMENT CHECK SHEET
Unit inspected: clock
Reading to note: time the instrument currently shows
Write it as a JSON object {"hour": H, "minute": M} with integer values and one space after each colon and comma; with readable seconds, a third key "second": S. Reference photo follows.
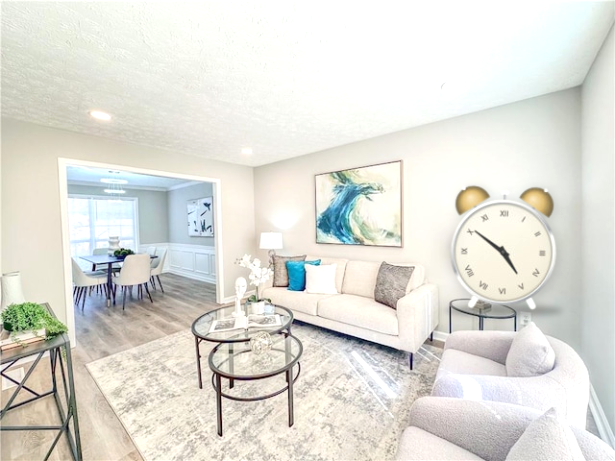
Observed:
{"hour": 4, "minute": 51}
